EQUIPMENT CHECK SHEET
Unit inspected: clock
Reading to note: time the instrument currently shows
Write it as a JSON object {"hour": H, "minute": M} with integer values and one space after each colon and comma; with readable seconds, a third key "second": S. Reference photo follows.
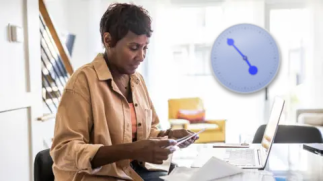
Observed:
{"hour": 4, "minute": 53}
